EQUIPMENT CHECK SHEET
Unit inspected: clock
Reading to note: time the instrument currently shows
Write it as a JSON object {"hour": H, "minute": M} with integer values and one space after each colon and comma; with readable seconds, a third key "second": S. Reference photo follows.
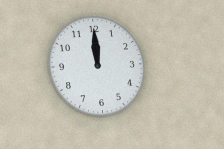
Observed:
{"hour": 12, "minute": 0}
